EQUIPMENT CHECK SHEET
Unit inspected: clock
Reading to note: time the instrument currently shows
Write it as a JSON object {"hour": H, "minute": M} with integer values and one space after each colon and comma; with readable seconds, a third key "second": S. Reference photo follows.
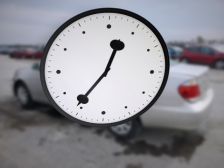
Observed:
{"hour": 12, "minute": 36}
